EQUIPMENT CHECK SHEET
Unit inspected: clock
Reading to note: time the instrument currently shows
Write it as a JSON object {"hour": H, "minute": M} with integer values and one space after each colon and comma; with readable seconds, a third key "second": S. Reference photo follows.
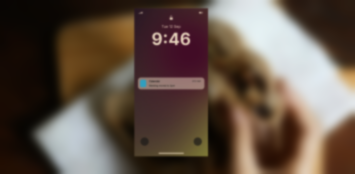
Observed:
{"hour": 9, "minute": 46}
